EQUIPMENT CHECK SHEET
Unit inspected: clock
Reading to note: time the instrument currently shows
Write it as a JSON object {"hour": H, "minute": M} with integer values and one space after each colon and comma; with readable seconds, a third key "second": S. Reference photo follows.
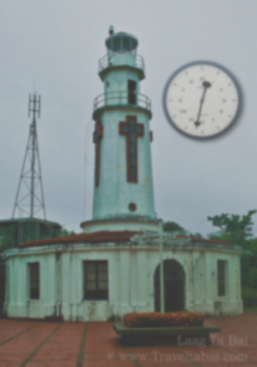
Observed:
{"hour": 12, "minute": 32}
